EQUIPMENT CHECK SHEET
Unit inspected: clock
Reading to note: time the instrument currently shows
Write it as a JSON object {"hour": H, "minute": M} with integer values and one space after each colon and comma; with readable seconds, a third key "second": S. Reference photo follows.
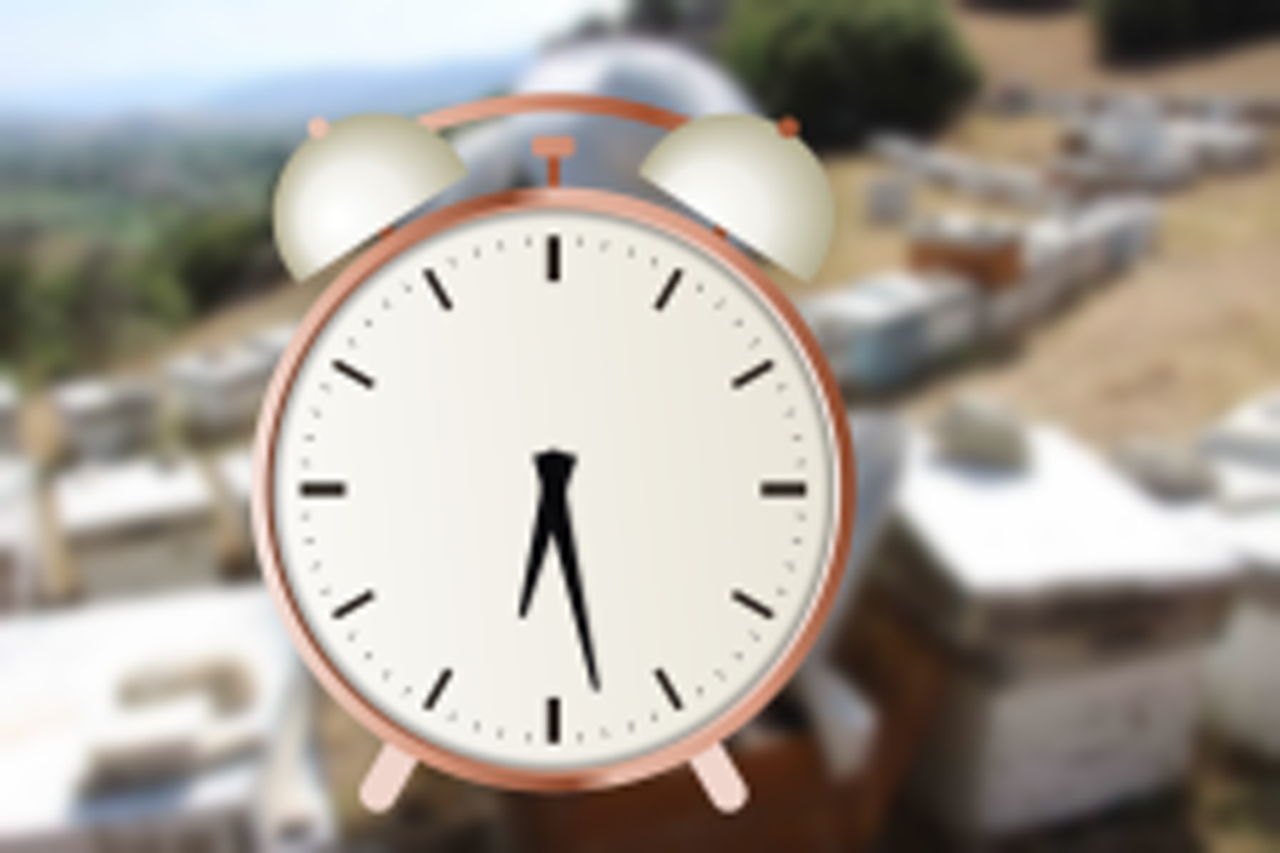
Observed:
{"hour": 6, "minute": 28}
